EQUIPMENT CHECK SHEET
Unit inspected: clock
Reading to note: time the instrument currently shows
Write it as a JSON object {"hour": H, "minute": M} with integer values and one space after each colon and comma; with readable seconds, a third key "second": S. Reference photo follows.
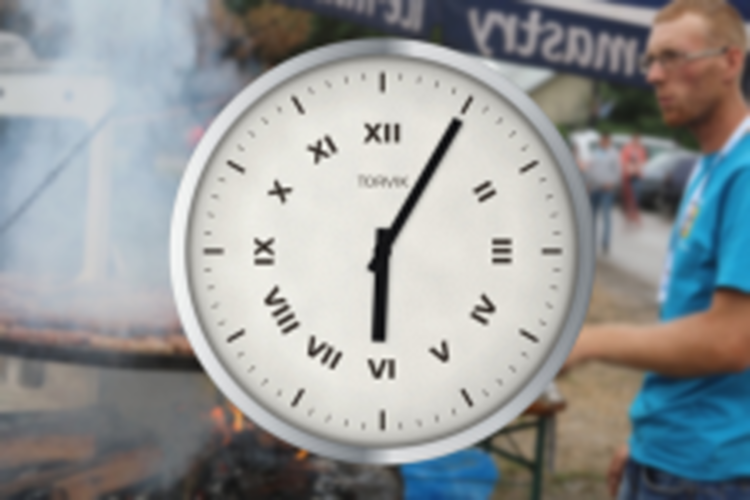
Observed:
{"hour": 6, "minute": 5}
